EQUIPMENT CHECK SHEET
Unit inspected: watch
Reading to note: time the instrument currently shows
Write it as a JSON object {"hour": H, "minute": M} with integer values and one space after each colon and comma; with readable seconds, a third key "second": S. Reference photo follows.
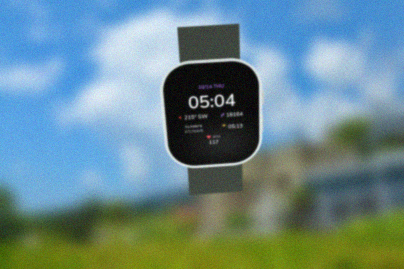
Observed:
{"hour": 5, "minute": 4}
